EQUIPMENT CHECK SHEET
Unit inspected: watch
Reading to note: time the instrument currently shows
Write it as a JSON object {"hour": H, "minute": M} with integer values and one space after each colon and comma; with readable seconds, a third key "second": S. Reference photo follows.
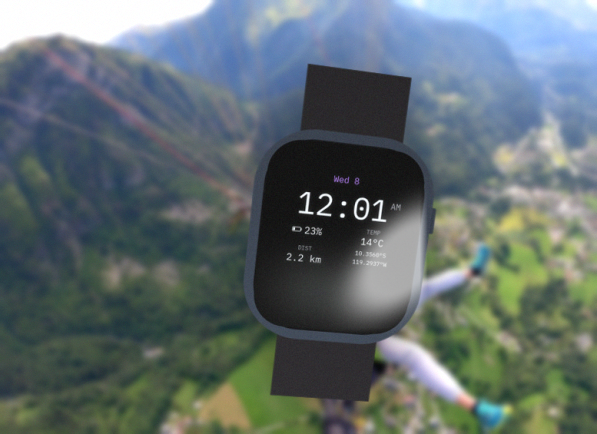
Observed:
{"hour": 12, "minute": 1}
